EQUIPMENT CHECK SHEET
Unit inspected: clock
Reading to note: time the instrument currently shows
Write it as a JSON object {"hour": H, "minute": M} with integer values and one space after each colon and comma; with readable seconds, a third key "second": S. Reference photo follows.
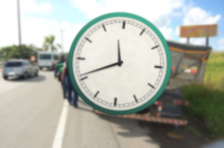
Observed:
{"hour": 11, "minute": 41}
